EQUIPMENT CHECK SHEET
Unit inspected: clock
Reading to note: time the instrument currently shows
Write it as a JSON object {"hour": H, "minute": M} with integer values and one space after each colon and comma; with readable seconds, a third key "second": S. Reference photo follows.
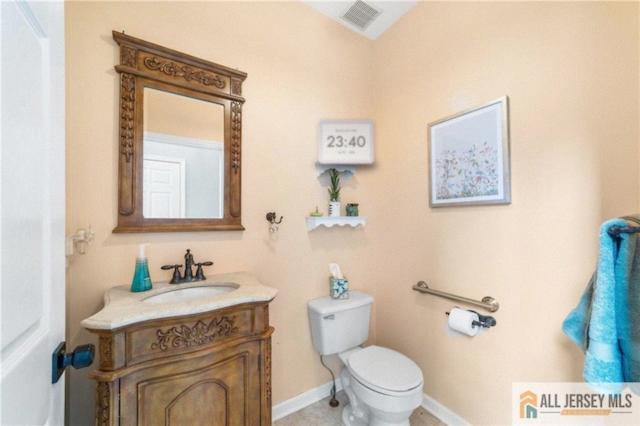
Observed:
{"hour": 23, "minute": 40}
